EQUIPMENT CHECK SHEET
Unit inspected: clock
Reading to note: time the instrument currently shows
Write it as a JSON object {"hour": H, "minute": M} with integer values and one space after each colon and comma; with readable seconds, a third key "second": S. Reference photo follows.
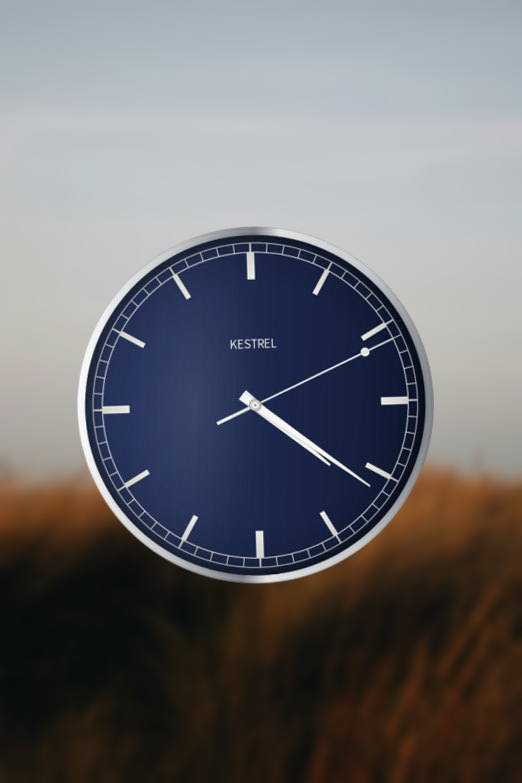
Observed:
{"hour": 4, "minute": 21, "second": 11}
